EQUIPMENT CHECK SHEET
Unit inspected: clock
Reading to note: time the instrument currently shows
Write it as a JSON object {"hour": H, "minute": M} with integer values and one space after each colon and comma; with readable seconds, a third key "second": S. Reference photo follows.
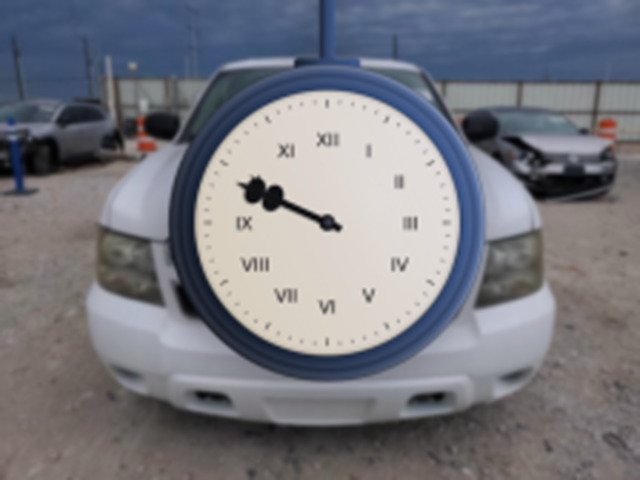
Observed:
{"hour": 9, "minute": 49}
